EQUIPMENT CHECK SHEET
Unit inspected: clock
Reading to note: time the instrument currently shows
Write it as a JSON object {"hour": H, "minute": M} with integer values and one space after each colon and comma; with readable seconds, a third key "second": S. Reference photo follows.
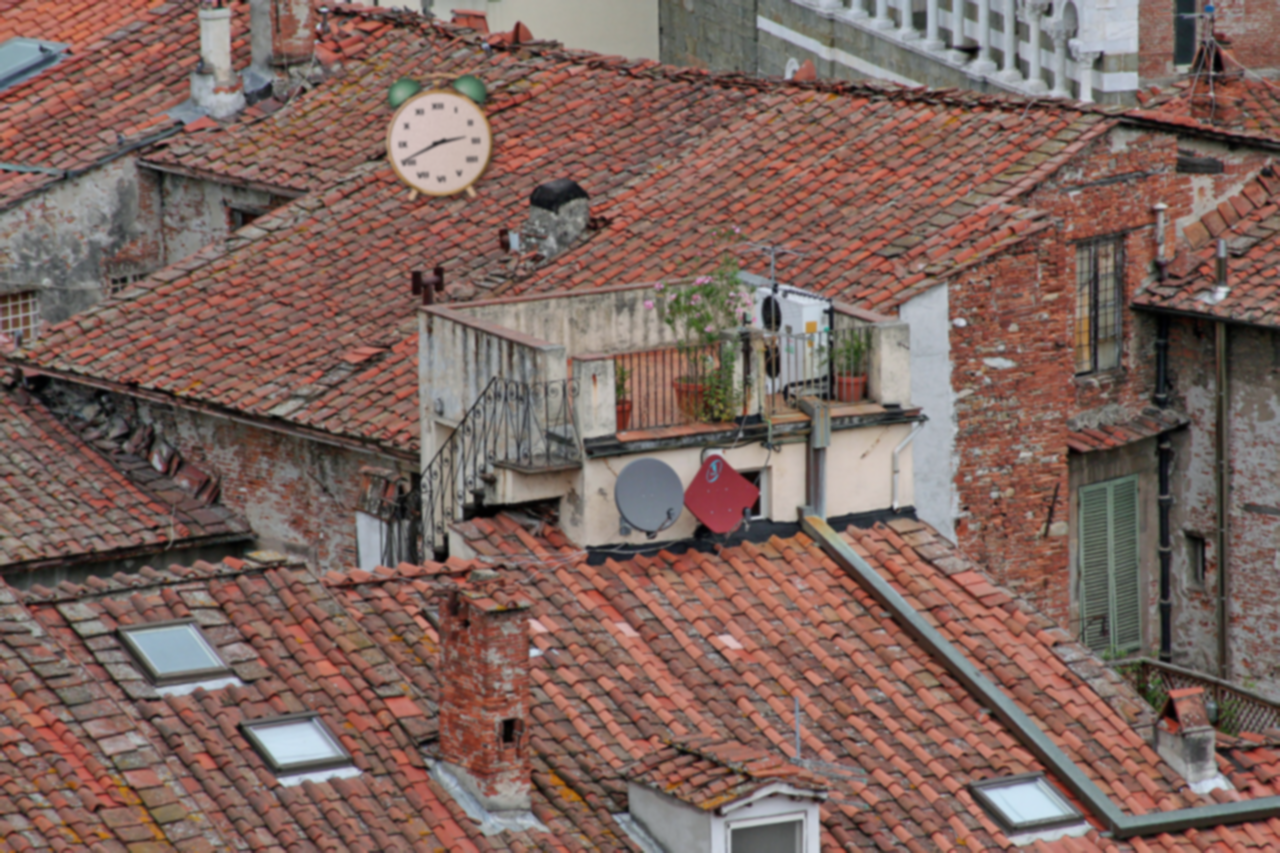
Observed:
{"hour": 2, "minute": 41}
